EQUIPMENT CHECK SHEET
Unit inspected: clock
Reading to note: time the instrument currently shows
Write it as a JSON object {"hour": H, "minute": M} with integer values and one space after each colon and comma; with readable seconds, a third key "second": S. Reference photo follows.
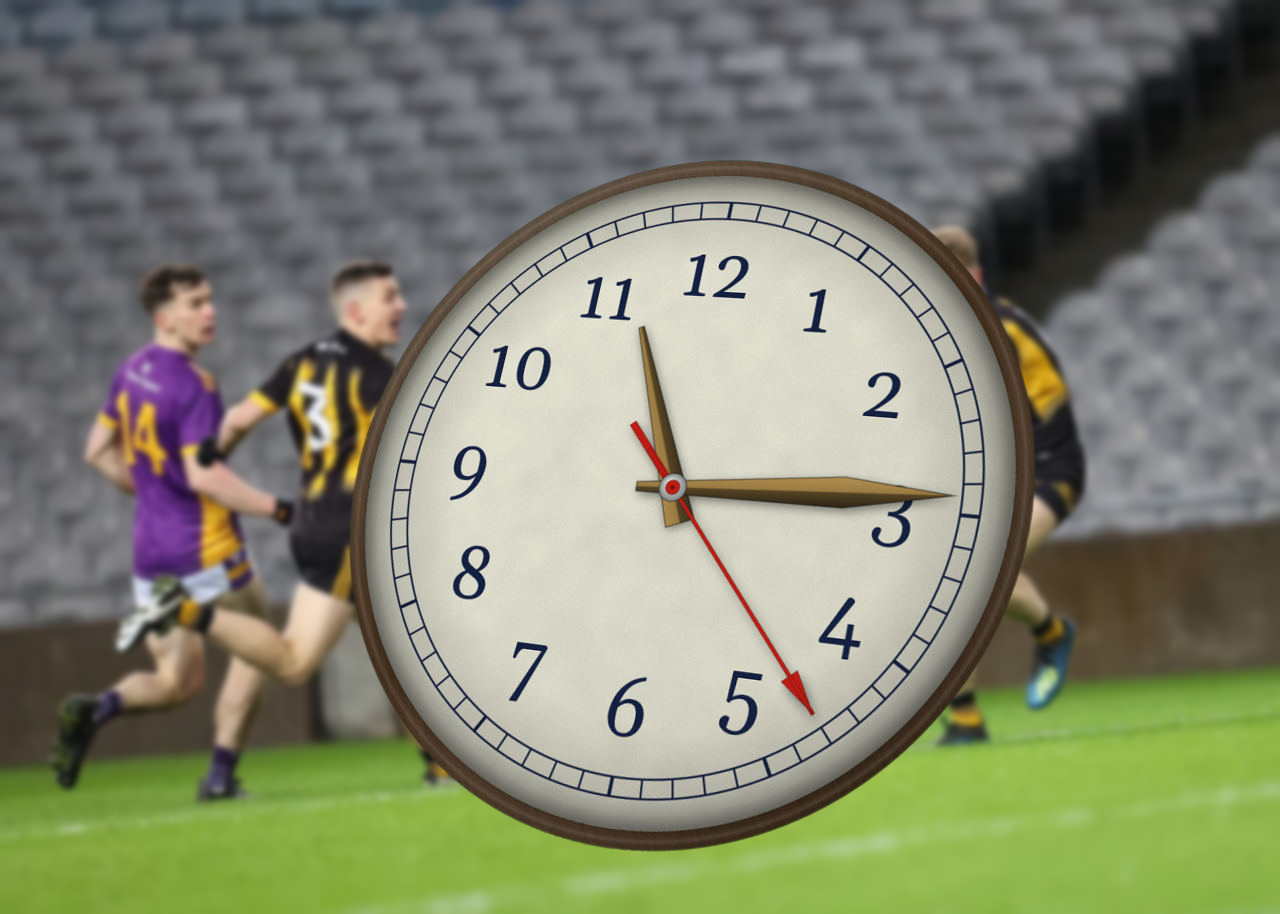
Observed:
{"hour": 11, "minute": 14, "second": 23}
